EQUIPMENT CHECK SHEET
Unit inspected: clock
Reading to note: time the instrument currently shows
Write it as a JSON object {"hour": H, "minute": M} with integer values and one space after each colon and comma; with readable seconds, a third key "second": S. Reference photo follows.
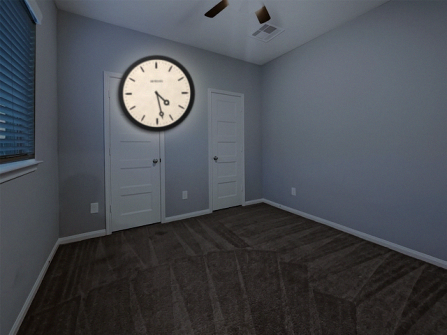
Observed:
{"hour": 4, "minute": 28}
